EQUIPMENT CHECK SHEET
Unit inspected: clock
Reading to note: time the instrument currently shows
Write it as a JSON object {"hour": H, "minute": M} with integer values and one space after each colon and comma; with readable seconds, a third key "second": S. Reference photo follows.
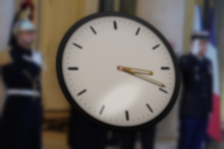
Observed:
{"hour": 3, "minute": 19}
